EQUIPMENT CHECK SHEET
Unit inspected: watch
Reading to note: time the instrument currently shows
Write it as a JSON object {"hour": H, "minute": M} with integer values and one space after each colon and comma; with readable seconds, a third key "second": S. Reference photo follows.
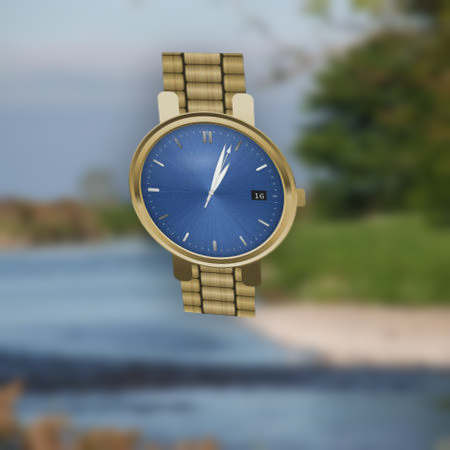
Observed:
{"hour": 1, "minute": 3, "second": 4}
